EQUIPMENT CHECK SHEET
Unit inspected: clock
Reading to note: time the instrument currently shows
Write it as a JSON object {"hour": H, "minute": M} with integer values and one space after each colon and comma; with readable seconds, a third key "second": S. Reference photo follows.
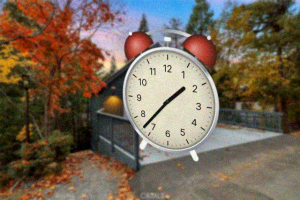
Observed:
{"hour": 1, "minute": 37}
